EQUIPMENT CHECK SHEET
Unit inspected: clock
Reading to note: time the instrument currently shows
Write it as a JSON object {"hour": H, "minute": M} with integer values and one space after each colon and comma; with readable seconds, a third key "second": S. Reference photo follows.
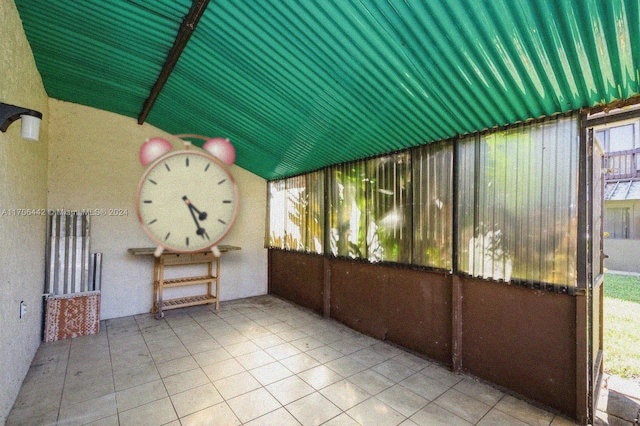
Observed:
{"hour": 4, "minute": 26}
